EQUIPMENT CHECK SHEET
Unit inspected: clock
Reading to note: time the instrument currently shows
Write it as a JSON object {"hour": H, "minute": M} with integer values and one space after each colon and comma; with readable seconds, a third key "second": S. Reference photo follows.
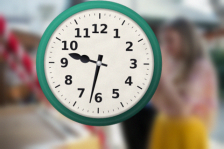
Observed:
{"hour": 9, "minute": 32}
